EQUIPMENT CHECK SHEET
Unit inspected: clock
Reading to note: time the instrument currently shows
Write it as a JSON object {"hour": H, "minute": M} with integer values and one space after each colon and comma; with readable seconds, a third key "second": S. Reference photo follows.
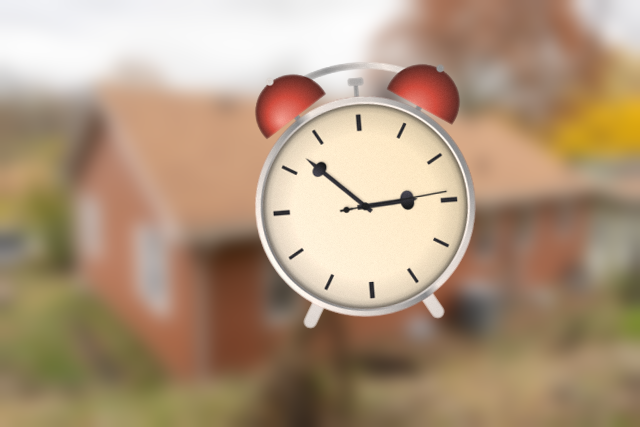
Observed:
{"hour": 2, "minute": 52, "second": 14}
